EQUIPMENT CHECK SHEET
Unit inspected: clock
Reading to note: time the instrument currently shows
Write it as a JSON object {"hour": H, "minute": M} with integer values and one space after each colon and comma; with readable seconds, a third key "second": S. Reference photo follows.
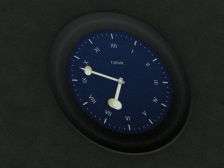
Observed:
{"hour": 6, "minute": 48}
